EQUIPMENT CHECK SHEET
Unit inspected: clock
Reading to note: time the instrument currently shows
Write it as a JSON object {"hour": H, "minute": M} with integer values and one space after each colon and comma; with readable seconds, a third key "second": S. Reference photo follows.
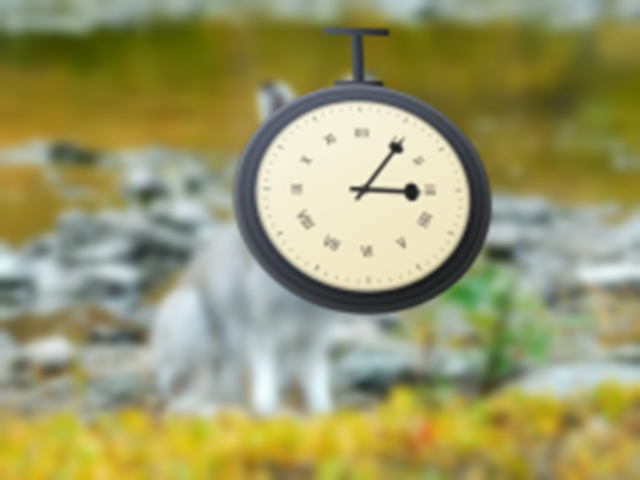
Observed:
{"hour": 3, "minute": 6}
